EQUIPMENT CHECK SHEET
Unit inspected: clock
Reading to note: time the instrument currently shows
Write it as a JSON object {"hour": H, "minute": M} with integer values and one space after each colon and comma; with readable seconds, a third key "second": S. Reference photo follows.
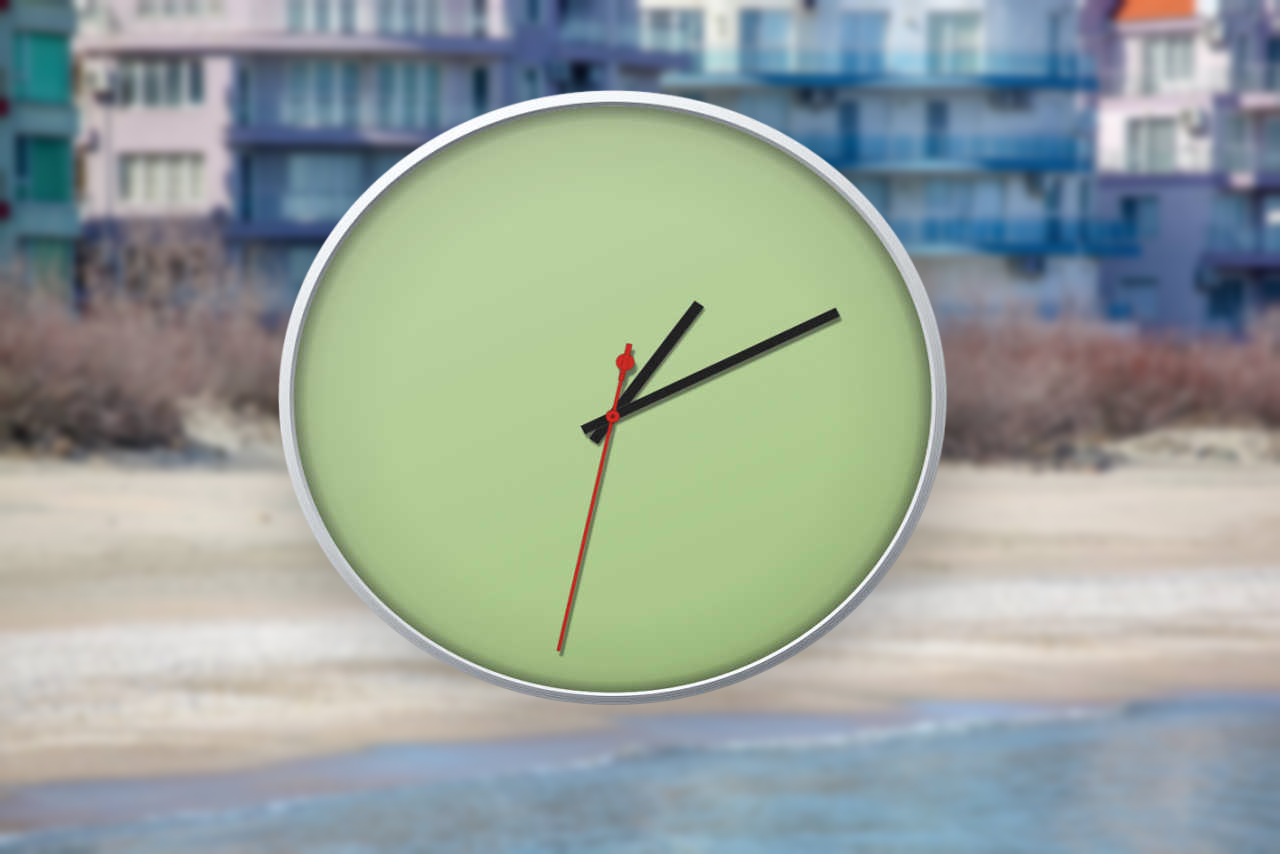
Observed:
{"hour": 1, "minute": 10, "second": 32}
